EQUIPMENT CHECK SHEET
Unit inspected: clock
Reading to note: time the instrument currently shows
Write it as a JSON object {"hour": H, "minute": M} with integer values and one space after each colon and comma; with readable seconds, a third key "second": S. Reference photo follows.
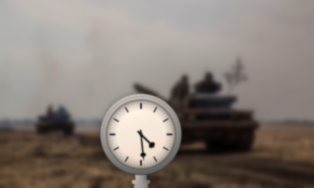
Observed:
{"hour": 4, "minute": 29}
